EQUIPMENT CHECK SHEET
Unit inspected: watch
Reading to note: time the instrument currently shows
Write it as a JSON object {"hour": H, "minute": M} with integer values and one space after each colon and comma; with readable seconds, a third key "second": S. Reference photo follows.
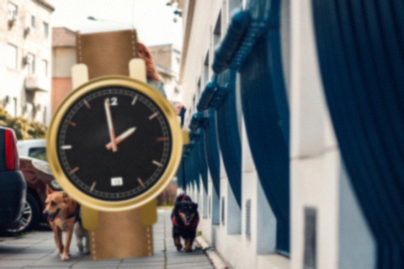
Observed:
{"hour": 1, "minute": 59}
